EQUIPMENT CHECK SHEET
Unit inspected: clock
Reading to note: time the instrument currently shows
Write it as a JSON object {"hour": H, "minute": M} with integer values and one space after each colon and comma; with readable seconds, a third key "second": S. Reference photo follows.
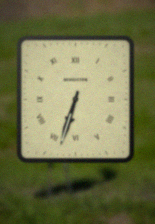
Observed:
{"hour": 6, "minute": 33}
